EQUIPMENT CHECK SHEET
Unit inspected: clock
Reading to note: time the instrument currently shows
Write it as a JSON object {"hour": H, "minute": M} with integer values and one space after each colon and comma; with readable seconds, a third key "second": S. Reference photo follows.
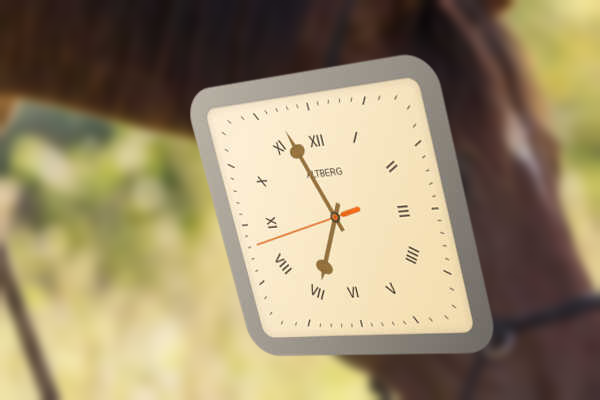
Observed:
{"hour": 6, "minute": 56, "second": 43}
